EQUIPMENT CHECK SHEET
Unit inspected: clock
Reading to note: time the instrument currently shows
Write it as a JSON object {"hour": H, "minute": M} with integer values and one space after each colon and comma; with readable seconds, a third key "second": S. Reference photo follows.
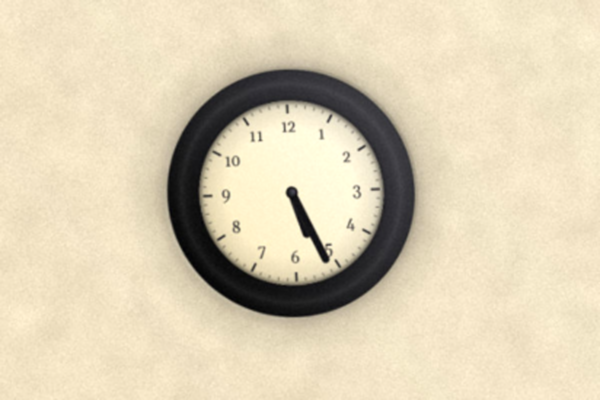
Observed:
{"hour": 5, "minute": 26}
